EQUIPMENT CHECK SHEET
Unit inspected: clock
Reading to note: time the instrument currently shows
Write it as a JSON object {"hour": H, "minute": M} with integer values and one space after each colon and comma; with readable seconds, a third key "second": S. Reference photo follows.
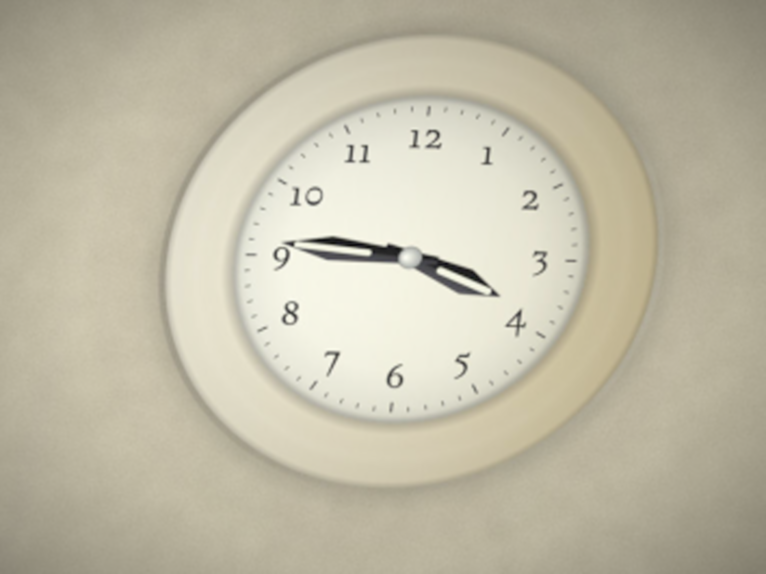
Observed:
{"hour": 3, "minute": 46}
